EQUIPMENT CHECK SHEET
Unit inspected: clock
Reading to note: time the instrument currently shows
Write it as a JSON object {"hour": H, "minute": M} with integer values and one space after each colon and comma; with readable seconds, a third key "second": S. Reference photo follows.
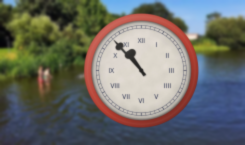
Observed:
{"hour": 10, "minute": 53}
